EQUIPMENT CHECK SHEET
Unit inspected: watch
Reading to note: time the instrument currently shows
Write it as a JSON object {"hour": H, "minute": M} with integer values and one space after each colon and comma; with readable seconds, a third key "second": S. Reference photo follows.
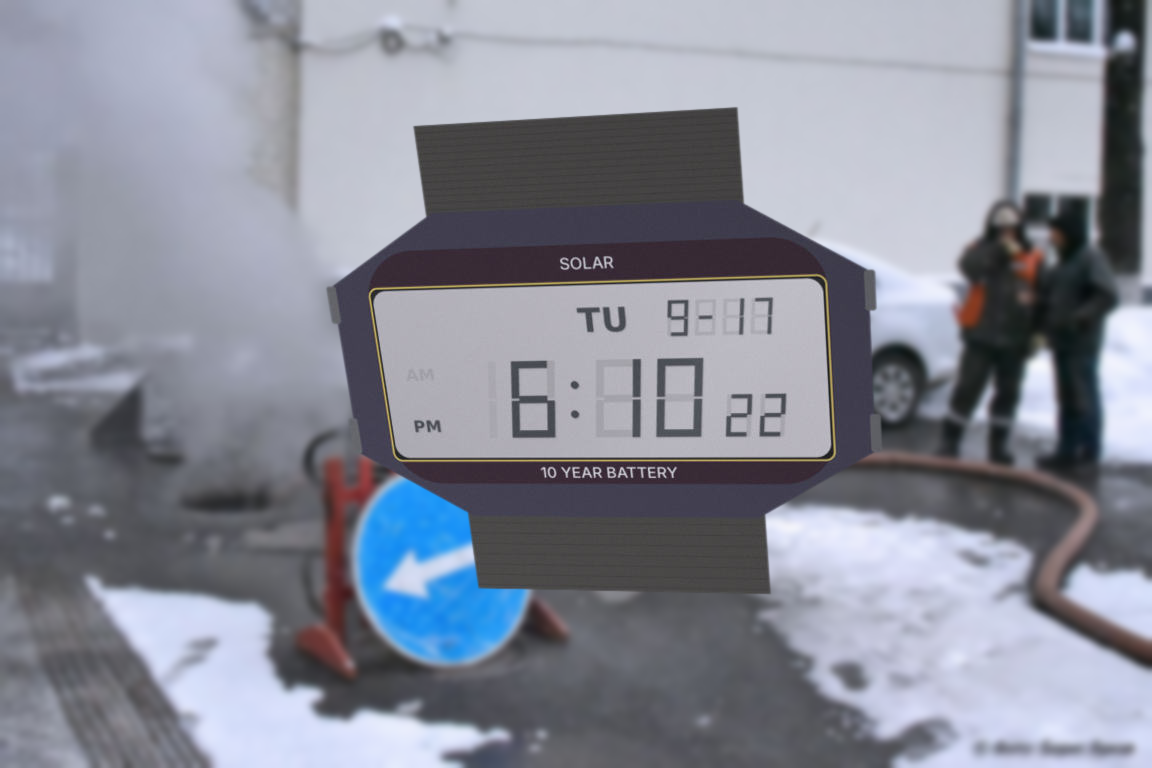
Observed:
{"hour": 6, "minute": 10, "second": 22}
